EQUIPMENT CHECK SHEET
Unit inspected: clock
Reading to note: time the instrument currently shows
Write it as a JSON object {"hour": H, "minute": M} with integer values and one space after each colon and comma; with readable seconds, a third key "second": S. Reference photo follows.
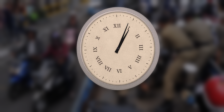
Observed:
{"hour": 1, "minute": 4}
